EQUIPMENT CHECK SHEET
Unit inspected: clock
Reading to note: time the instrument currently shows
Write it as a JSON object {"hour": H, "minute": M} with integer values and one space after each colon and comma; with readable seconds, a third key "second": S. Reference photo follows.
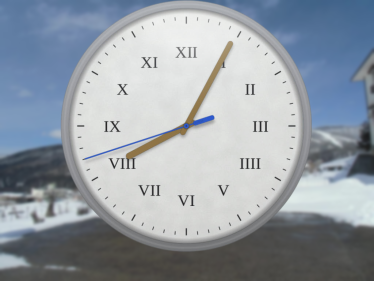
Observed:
{"hour": 8, "minute": 4, "second": 42}
